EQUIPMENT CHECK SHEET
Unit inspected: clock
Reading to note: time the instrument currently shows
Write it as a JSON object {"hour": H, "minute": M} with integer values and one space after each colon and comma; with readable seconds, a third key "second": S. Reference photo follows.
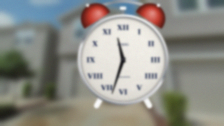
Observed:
{"hour": 11, "minute": 33}
